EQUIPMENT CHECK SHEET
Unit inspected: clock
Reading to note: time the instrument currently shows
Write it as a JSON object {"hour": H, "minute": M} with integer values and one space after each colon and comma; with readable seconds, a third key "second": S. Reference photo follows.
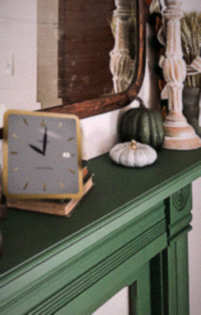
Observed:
{"hour": 10, "minute": 1}
